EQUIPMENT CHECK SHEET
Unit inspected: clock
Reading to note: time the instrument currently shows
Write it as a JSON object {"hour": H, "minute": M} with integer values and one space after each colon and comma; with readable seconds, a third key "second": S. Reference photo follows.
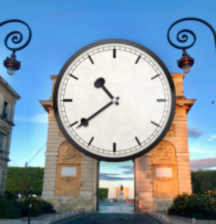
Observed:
{"hour": 10, "minute": 39}
